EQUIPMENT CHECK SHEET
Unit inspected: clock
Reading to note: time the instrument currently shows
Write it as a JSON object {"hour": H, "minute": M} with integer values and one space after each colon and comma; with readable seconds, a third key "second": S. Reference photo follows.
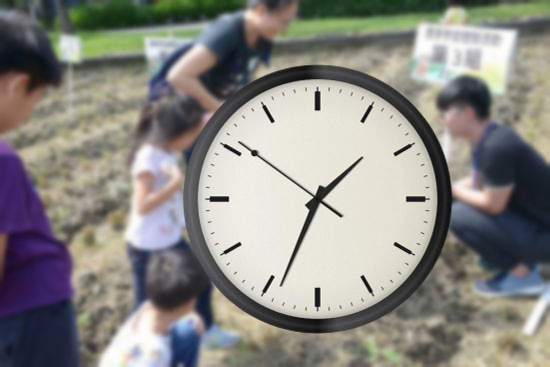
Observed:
{"hour": 1, "minute": 33, "second": 51}
